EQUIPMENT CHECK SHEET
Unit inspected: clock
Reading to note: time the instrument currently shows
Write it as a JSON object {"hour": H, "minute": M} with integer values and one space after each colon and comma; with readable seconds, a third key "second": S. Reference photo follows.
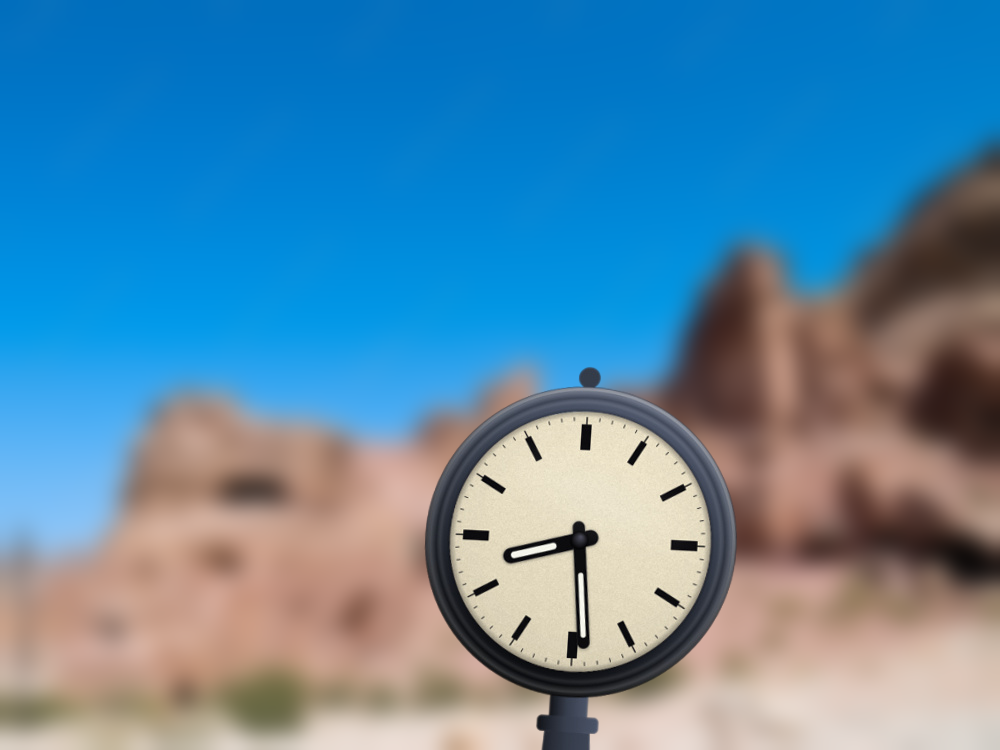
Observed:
{"hour": 8, "minute": 29}
